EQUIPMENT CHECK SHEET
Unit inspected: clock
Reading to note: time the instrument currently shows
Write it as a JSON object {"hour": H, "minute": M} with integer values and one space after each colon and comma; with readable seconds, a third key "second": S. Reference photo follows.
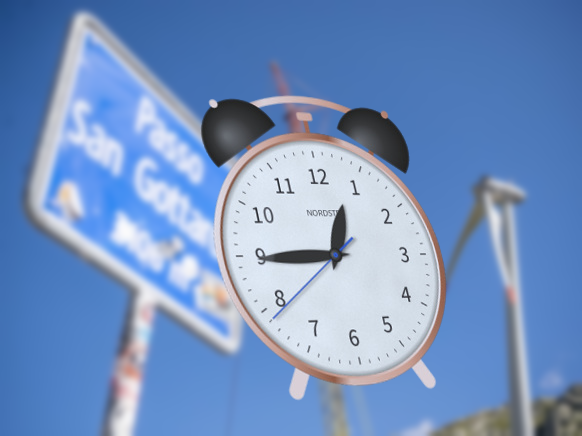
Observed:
{"hour": 12, "minute": 44, "second": 39}
